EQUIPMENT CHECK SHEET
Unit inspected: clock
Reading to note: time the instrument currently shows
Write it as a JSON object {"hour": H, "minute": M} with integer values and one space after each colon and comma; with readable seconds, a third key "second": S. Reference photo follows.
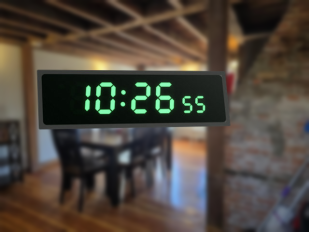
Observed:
{"hour": 10, "minute": 26, "second": 55}
